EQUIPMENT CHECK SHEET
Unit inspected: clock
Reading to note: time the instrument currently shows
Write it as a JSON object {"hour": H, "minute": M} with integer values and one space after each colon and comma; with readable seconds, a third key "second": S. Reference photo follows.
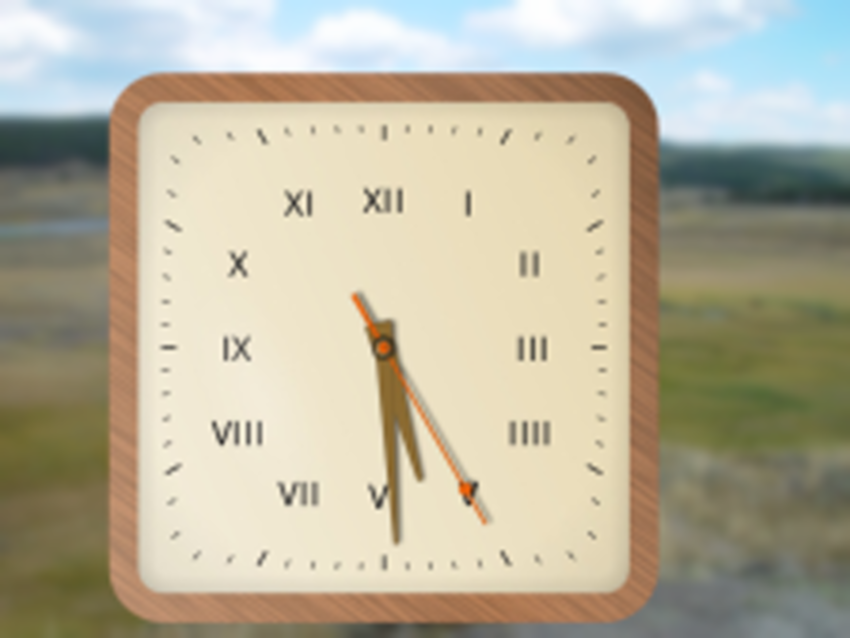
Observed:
{"hour": 5, "minute": 29, "second": 25}
